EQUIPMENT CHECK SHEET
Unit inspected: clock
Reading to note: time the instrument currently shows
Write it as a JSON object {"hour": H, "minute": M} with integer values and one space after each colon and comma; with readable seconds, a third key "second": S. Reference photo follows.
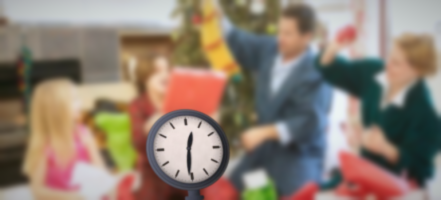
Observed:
{"hour": 12, "minute": 31}
